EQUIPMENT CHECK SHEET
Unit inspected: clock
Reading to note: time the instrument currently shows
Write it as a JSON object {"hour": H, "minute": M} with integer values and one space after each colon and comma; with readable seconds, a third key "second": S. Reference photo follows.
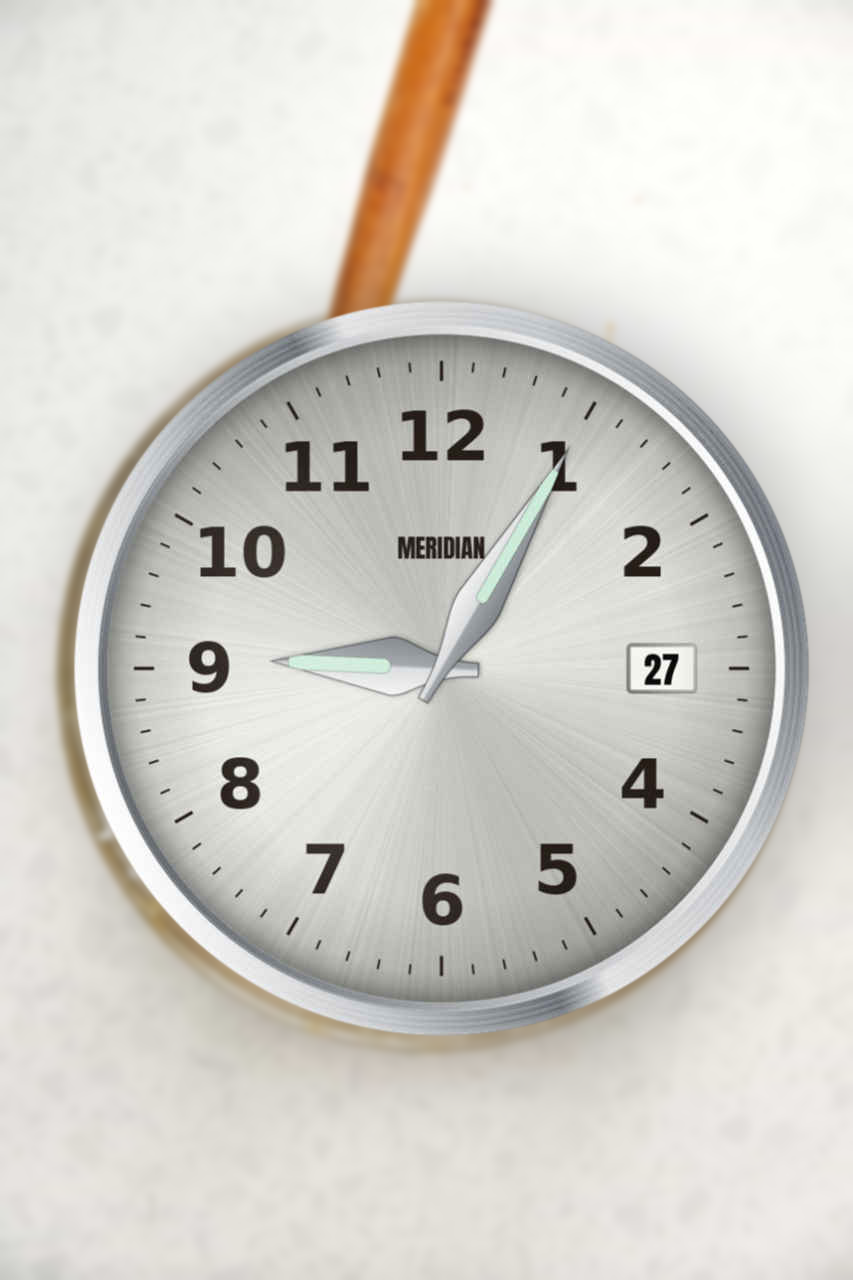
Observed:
{"hour": 9, "minute": 5}
